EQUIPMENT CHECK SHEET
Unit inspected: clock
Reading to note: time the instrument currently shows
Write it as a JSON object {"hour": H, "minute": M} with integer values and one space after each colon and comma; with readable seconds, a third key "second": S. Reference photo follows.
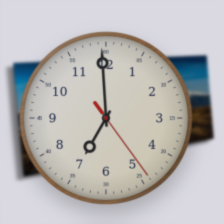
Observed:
{"hour": 6, "minute": 59, "second": 24}
